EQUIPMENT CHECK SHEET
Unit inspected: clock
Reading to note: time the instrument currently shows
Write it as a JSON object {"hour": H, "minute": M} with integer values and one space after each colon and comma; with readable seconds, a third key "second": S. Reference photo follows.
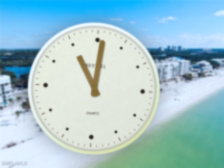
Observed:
{"hour": 11, "minute": 1}
